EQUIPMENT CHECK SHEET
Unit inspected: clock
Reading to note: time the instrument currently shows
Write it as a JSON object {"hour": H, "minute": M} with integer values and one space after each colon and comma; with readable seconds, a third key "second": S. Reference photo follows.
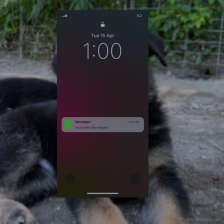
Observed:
{"hour": 1, "minute": 0}
